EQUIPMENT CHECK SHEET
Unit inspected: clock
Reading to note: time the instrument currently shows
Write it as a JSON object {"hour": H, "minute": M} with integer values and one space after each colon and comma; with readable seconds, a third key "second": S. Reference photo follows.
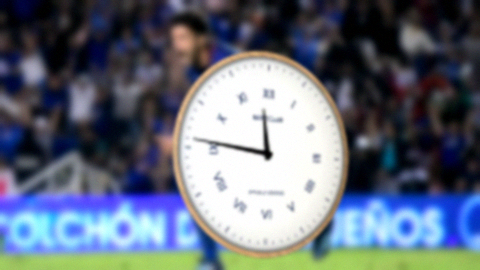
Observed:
{"hour": 11, "minute": 46}
